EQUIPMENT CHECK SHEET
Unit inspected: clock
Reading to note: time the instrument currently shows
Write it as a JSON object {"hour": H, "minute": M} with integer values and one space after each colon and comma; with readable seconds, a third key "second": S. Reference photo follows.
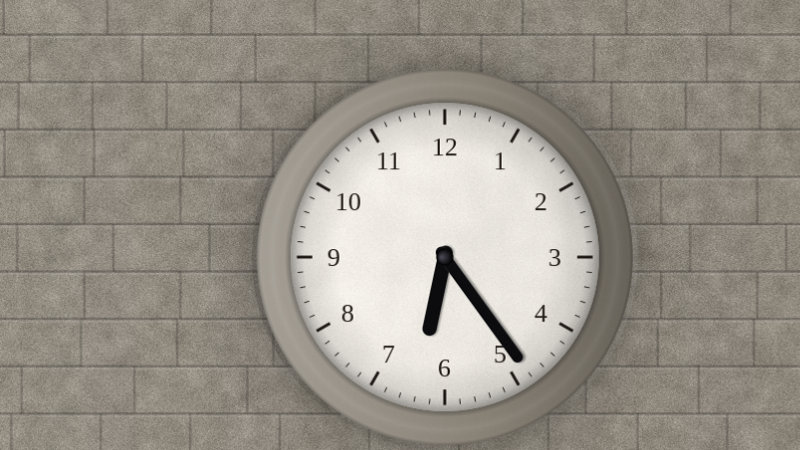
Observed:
{"hour": 6, "minute": 24}
